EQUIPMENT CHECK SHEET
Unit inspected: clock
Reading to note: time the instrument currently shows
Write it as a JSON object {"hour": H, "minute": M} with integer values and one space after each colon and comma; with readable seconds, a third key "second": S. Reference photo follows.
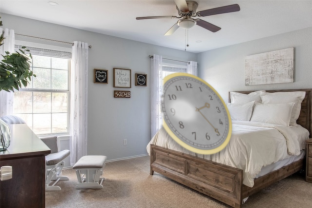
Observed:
{"hour": 2, "minute": 25}
